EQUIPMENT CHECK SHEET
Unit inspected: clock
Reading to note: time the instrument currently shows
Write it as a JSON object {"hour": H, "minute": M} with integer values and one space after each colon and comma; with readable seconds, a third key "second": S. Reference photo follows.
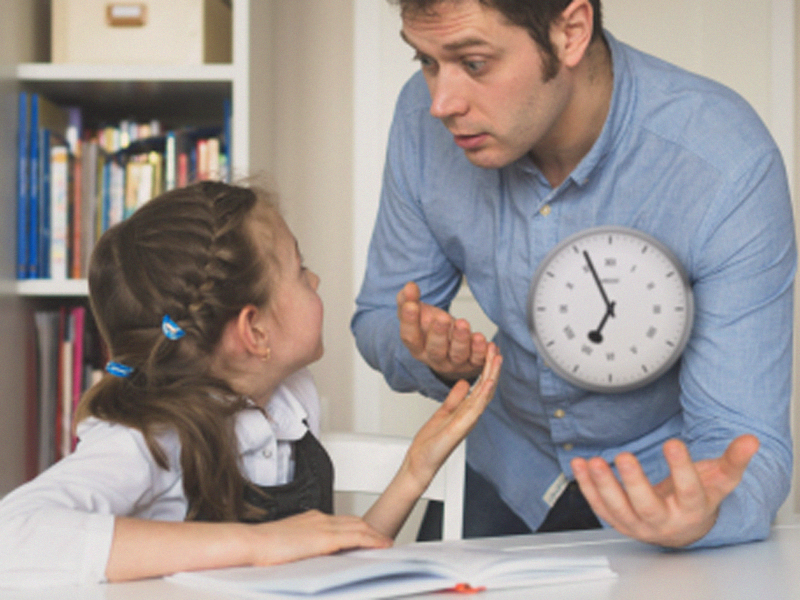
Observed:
{"hour": 6, "minute": 56}
